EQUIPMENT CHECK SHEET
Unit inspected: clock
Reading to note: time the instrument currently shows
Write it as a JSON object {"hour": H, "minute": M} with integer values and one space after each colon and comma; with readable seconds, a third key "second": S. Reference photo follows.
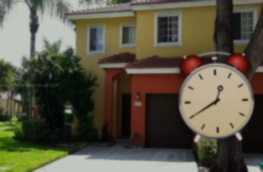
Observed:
{"hour": 12, "minute": 40}
